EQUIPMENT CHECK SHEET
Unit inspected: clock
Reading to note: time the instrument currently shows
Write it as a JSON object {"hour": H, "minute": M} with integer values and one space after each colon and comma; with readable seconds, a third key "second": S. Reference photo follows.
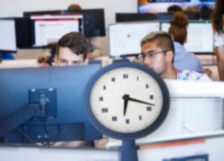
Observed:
{"hour": 6, "minute": 18}
